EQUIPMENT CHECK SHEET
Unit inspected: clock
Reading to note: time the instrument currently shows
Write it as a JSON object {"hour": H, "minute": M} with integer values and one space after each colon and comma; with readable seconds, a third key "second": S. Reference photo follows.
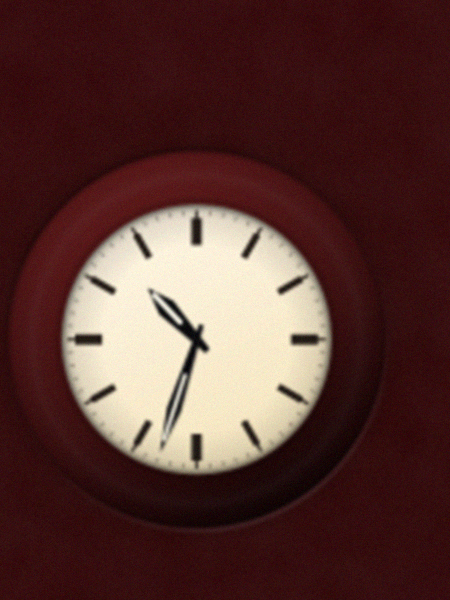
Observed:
{"hour": 10, "minute": 33}
